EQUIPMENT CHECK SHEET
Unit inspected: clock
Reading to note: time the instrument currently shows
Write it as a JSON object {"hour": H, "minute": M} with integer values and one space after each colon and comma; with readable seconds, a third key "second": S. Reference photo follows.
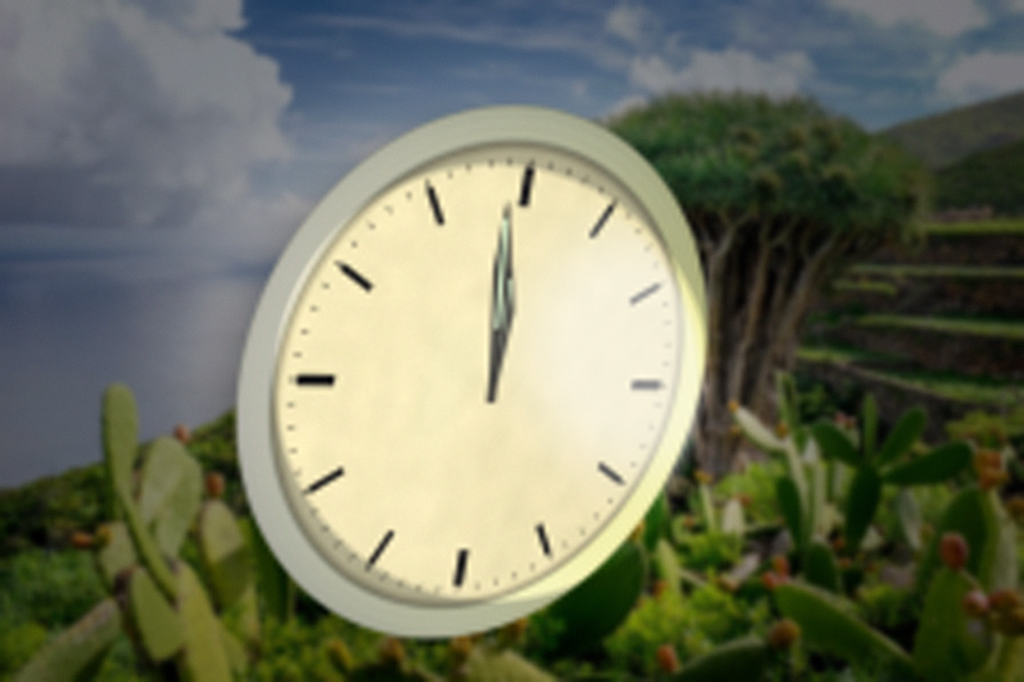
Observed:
{"hour": 11, "minute": 59}
